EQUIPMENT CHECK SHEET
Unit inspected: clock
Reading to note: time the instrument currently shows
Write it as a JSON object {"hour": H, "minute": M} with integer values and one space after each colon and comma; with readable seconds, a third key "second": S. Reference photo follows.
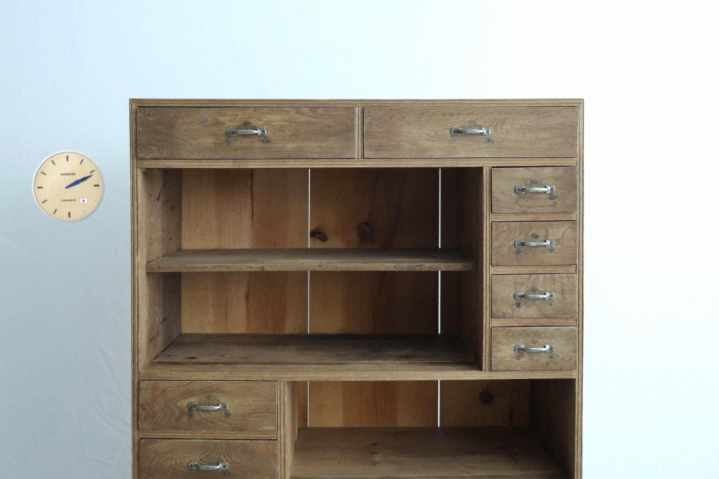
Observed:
{"hour": 2, "minute": 11}
